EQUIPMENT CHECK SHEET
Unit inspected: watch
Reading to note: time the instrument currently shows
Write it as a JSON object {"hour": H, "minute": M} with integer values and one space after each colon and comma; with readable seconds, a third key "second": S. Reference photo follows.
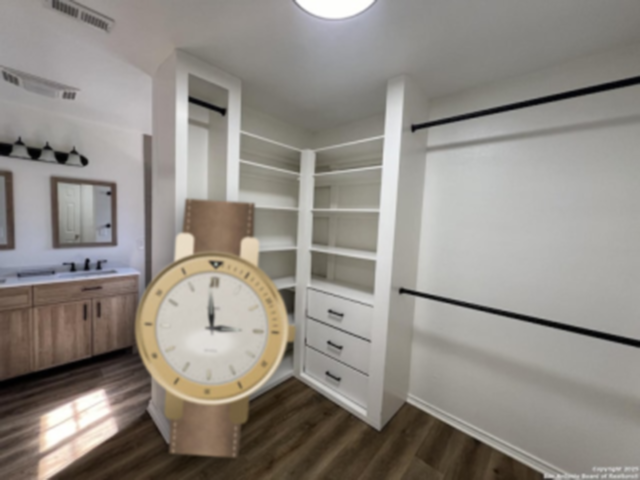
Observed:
{"hour": 2, "minute": 59}
